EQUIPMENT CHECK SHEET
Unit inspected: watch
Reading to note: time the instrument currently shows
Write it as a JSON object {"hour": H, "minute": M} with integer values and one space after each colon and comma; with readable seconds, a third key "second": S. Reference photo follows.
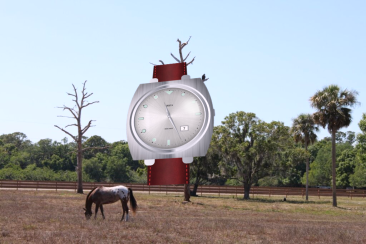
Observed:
{"hour": 11, "minute": 26}
